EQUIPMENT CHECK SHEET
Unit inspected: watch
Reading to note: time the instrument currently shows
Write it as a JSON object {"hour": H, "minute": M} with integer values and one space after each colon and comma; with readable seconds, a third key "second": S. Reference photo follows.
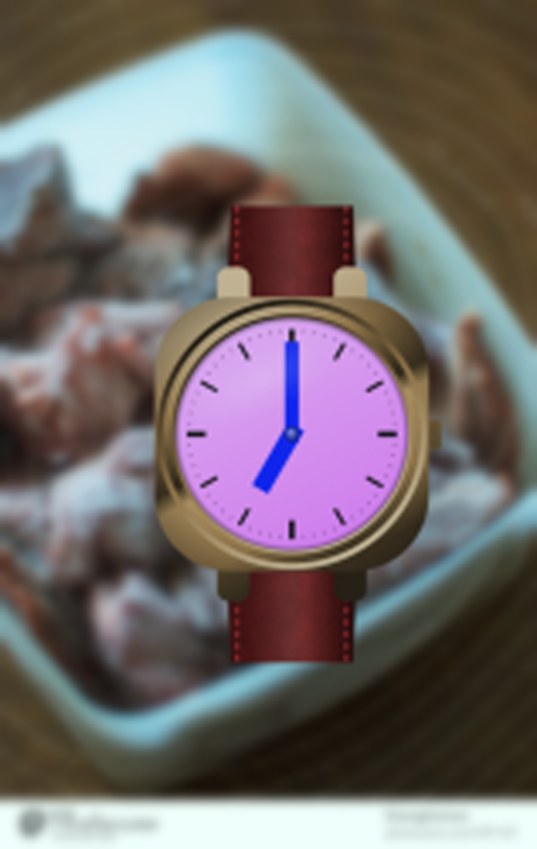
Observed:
{"hour": 7, "minute": 0}
